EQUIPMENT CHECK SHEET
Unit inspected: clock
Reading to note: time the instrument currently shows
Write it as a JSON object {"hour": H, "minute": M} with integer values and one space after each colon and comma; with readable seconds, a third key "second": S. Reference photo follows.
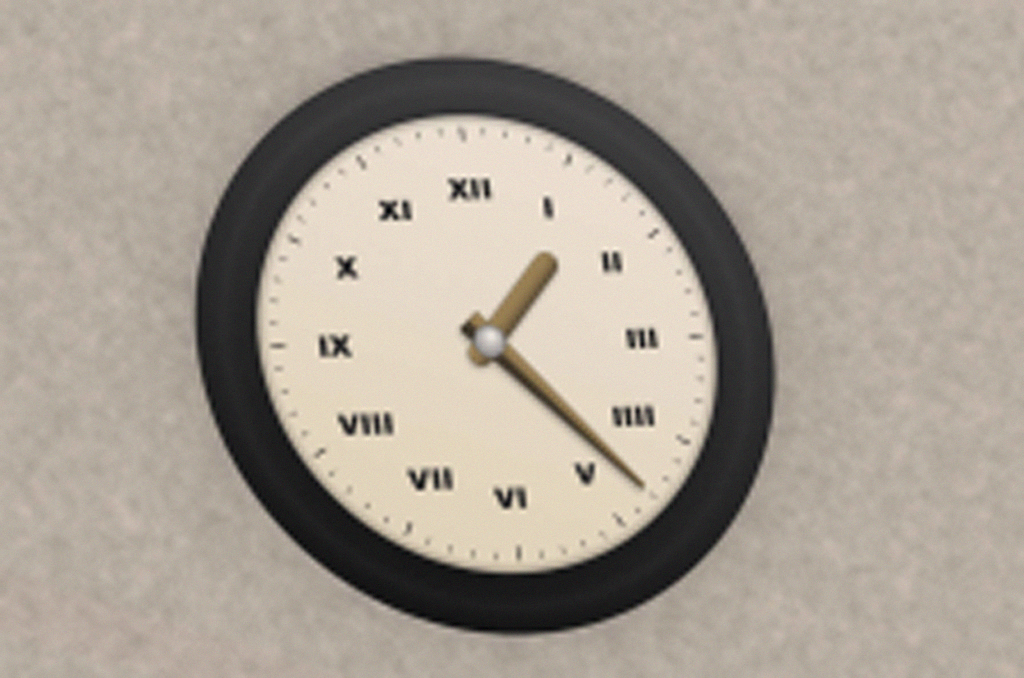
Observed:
{"hour": 1, "minute": 23}
